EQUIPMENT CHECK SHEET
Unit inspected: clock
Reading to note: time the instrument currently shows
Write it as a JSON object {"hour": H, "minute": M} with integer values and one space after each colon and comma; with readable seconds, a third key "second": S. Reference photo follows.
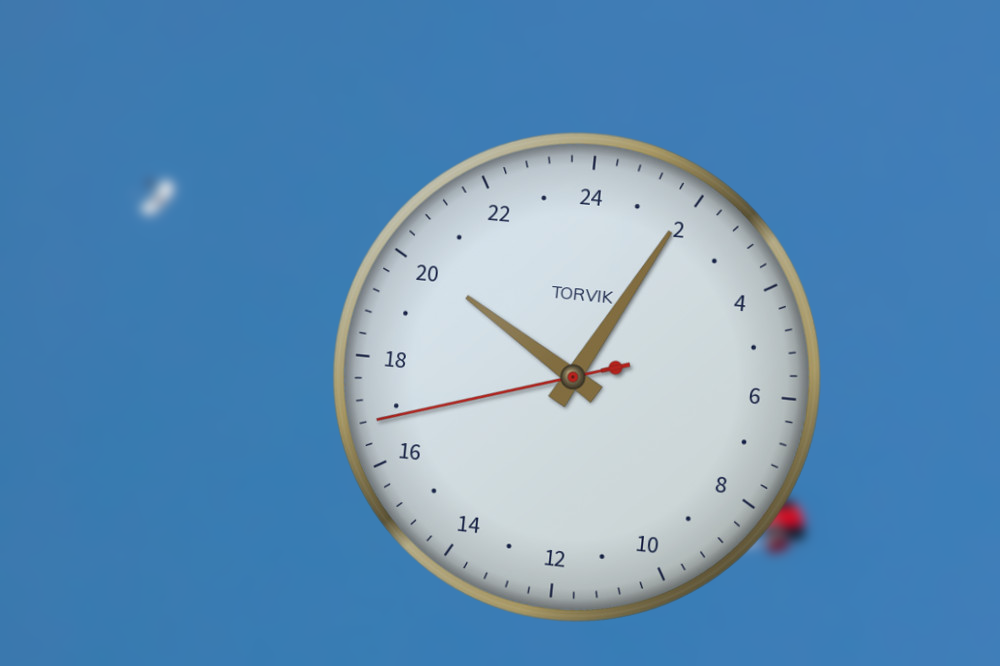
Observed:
{"hour": 20, "minute": 4, "second": 42}
